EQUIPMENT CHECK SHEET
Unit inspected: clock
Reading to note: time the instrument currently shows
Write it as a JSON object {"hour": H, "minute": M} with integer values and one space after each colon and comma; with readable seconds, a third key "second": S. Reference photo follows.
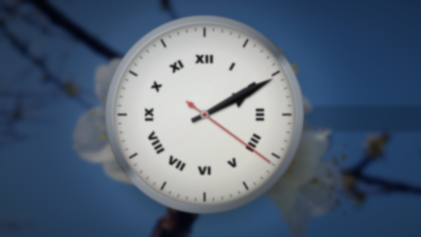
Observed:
{"hour": 2, "minute": 10, "second": 21}
